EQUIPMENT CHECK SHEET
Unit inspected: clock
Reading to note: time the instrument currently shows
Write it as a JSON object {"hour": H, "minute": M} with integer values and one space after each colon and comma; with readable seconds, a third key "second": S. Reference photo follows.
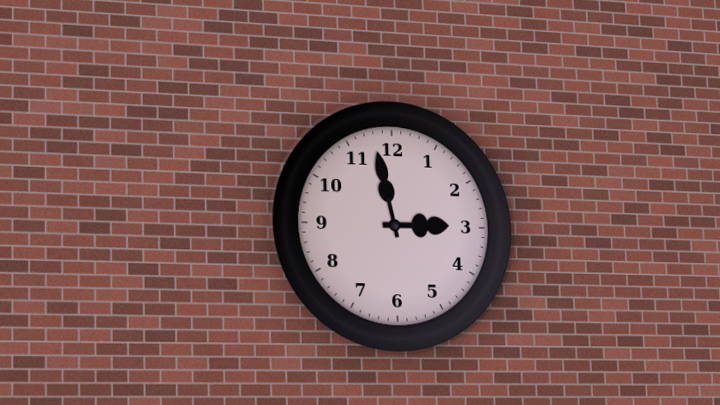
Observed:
{"hour": 2, "minute": 58}
